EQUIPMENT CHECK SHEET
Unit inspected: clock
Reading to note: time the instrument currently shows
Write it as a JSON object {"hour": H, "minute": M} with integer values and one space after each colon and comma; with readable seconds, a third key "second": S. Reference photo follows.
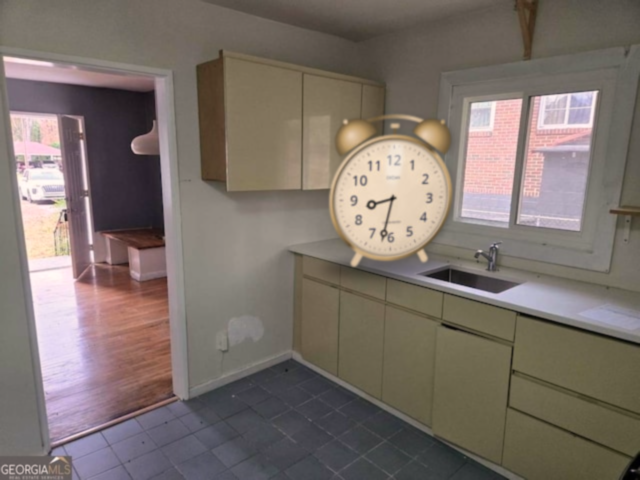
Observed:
{"hour": 8, "minute": 32}
